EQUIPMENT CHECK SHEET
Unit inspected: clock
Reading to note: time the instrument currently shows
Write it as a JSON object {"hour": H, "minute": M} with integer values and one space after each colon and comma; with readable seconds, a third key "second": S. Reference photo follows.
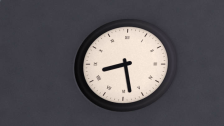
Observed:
{"hour": 8, "minute": 28}
